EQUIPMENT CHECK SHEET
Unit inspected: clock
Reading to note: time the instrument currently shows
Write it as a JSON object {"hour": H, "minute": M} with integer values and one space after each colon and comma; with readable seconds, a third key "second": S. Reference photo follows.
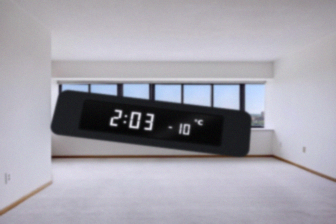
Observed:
{"hour": 2, "minute": 3}
